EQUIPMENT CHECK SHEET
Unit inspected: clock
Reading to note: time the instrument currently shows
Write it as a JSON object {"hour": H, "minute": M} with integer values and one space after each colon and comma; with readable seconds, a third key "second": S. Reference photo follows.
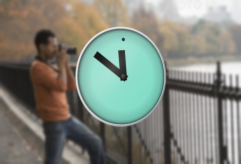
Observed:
{"hour": 11, "minute": 51}
